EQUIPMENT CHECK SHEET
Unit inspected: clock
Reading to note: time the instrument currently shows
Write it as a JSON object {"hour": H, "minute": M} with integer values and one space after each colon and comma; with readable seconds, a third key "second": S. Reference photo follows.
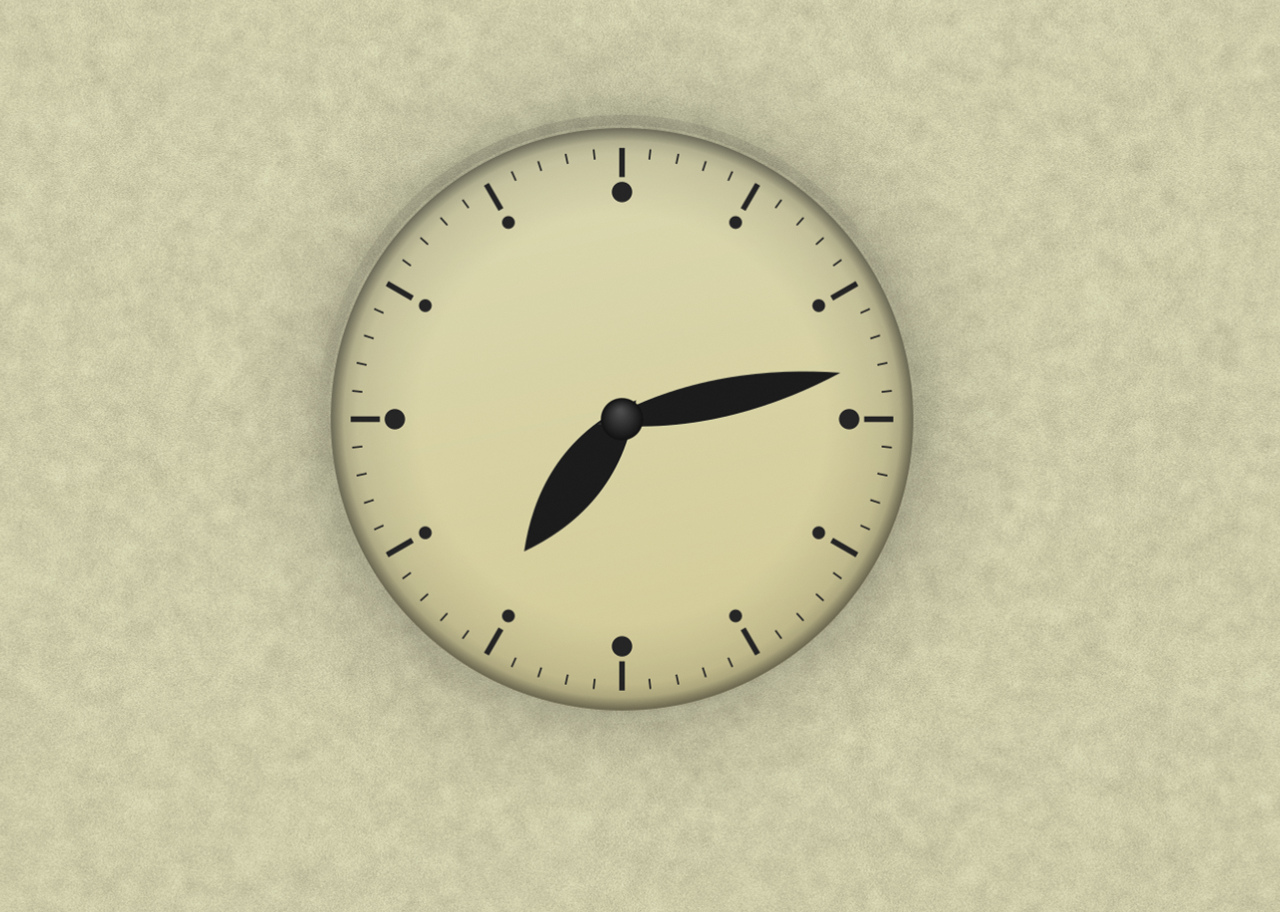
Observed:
{"hour": 7, "minute": 13}
